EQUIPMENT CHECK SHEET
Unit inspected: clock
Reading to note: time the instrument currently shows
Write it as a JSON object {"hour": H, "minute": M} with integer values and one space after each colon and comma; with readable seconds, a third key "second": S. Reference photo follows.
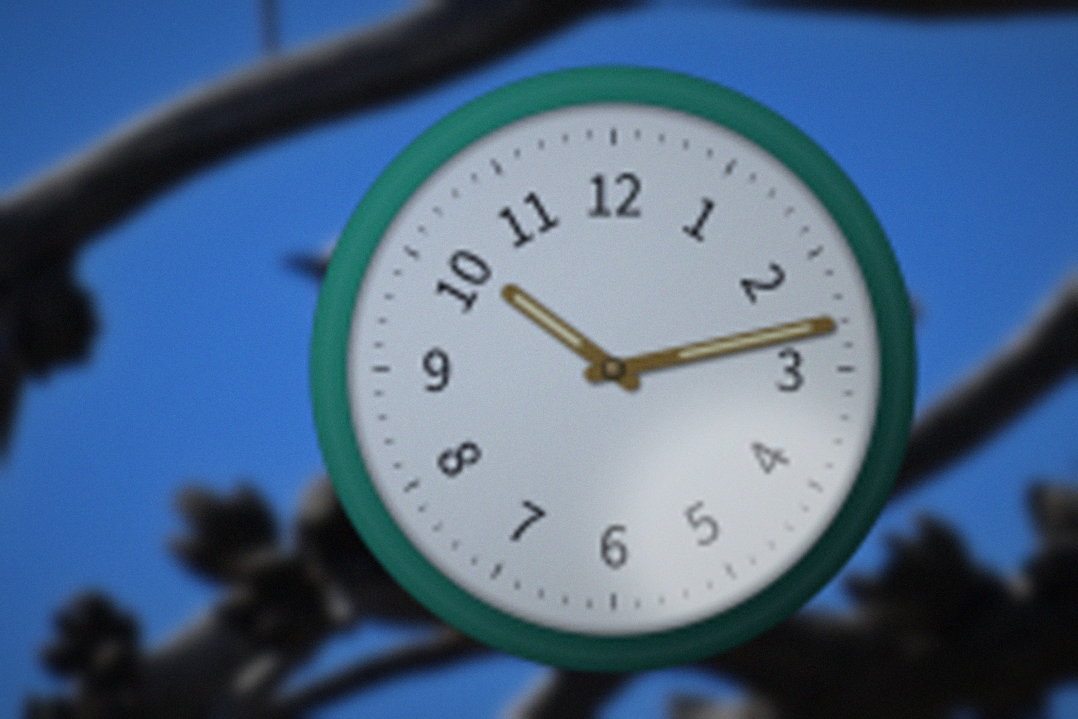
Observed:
{"hour": 10, "minute": 13}
